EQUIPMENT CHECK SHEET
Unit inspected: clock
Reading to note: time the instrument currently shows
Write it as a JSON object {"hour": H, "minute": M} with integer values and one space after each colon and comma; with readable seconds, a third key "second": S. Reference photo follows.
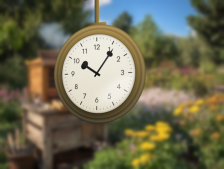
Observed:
{"hour": 10, "minute": 6}
